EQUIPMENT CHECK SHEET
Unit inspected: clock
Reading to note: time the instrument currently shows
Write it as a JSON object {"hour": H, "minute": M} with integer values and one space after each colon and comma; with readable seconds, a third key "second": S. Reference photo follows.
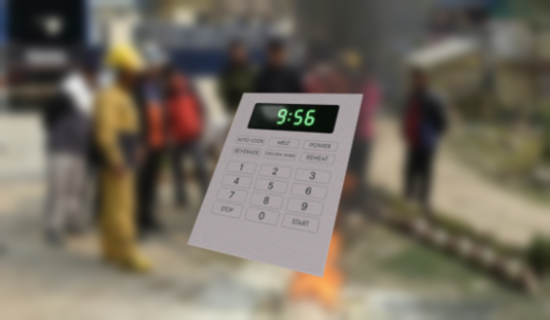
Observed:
{"hour": 9, "minute": 56}
